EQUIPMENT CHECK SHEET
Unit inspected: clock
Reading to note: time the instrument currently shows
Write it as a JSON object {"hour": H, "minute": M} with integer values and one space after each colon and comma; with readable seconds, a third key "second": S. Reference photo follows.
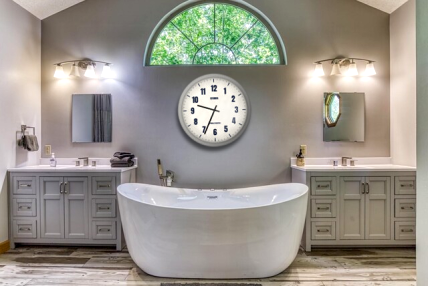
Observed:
{"hour": 9, "minute": 34}
